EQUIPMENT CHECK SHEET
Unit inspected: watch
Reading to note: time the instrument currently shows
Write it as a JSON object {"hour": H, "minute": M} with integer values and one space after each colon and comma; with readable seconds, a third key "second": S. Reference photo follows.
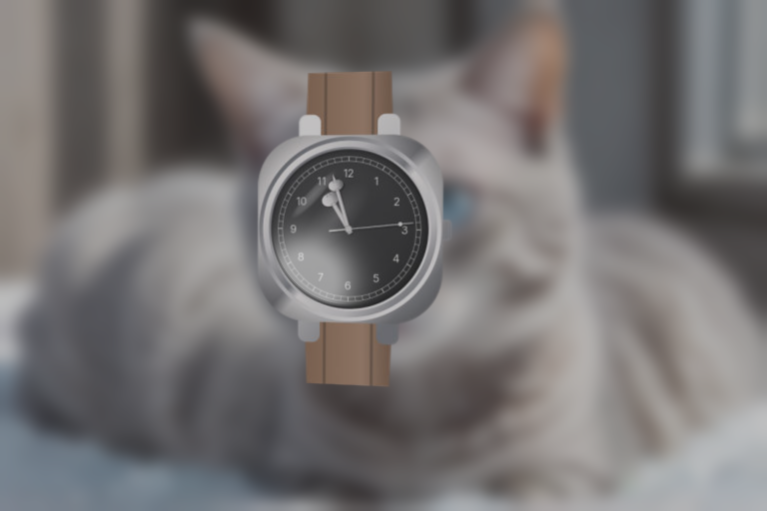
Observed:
{"hour": 10, "minute": 57, "second": 14}
